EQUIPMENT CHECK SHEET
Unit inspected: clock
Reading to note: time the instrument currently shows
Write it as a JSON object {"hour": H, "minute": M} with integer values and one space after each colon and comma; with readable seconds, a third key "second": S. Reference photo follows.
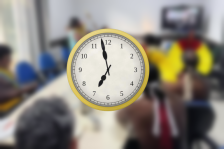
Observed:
{"hour": 6, "minute": 58}
